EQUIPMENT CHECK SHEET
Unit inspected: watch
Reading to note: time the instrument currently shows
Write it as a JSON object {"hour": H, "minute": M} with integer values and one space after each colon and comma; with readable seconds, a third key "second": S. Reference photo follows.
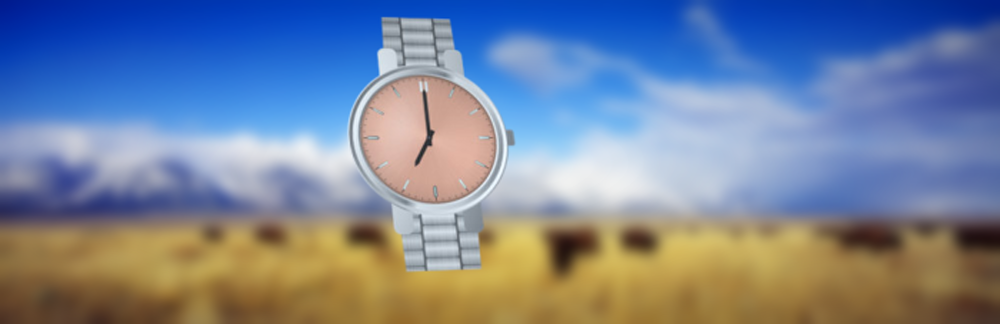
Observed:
{"hour": 7, "minute": 0}
